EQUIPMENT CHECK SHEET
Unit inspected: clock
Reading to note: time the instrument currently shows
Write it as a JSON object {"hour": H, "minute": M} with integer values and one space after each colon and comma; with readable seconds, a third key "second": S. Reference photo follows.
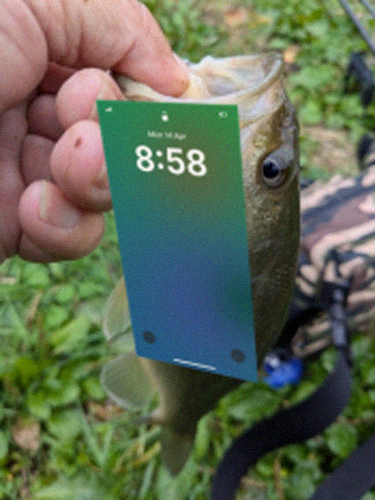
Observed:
{"hour": 8, "minute": 58}
